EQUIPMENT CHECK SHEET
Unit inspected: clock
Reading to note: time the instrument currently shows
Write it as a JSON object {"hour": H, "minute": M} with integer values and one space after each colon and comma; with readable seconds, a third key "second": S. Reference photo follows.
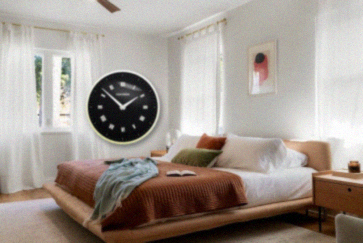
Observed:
{"hour": 1, "minute": 52}
